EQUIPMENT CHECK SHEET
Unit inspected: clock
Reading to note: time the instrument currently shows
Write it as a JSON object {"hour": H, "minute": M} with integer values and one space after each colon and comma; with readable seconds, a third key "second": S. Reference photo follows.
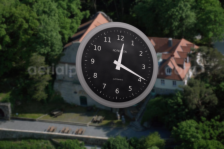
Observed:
{"hour": 12, "minute": 19}
